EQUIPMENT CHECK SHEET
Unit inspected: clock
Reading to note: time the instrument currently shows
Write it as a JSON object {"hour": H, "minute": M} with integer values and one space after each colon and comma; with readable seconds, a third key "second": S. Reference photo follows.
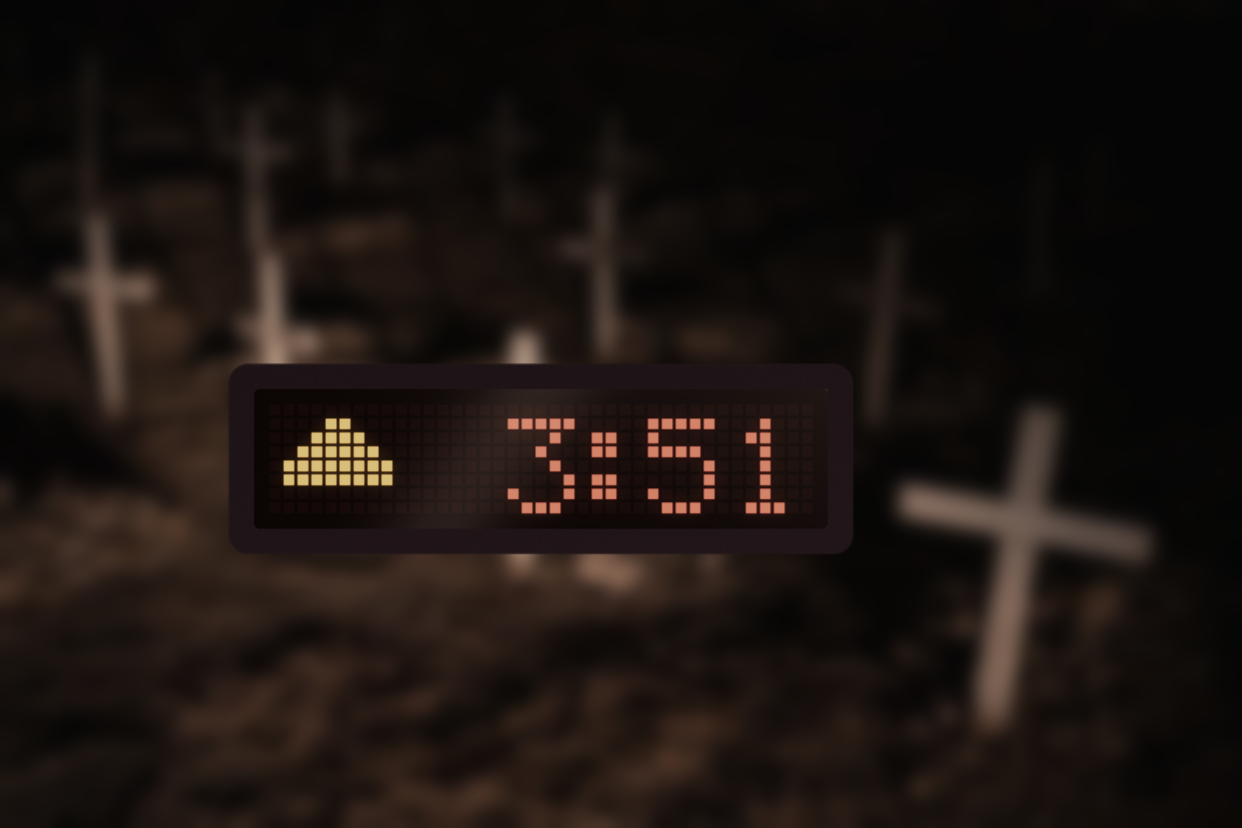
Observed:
{"hour": 3, "minute": 51}
